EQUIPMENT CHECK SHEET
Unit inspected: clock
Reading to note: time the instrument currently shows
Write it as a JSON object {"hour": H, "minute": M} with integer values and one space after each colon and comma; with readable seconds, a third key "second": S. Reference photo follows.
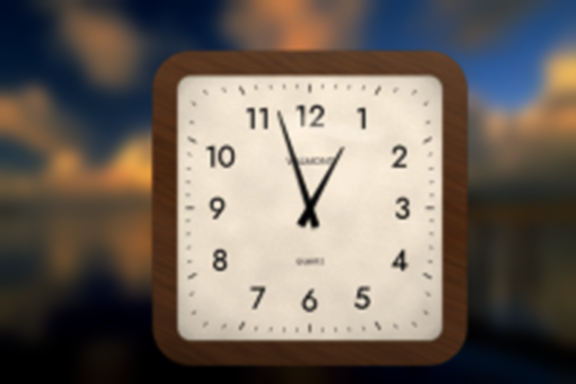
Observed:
{"hour": 12, "minute": 57}
